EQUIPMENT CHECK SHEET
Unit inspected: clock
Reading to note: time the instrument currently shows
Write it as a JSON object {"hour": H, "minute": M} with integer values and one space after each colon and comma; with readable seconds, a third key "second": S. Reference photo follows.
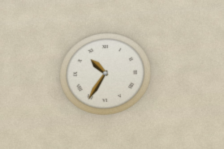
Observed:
{"hour": 10, "minute": 35}
